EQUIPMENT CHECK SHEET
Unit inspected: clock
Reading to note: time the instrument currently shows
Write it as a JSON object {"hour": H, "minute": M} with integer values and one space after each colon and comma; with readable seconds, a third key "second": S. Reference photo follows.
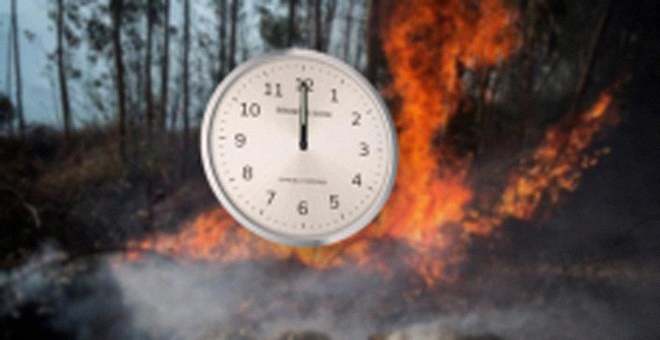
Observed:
{"hour": 12, "minute": 0}
